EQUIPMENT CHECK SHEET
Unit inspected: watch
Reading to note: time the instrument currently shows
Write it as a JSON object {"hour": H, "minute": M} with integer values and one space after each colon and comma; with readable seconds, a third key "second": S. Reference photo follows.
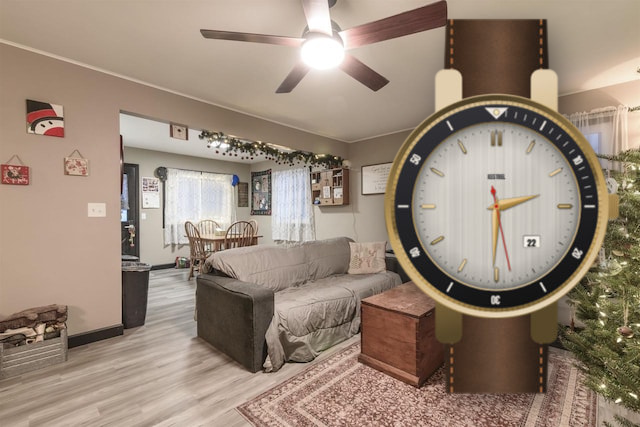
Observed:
{"hour": 2, "minute": 30, "second": 28}
